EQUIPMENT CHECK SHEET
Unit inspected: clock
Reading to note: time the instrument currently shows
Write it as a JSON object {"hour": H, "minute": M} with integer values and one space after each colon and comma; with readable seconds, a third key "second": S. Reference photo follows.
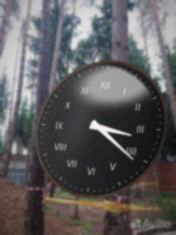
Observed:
{"hour": 3, "minute": 21}
